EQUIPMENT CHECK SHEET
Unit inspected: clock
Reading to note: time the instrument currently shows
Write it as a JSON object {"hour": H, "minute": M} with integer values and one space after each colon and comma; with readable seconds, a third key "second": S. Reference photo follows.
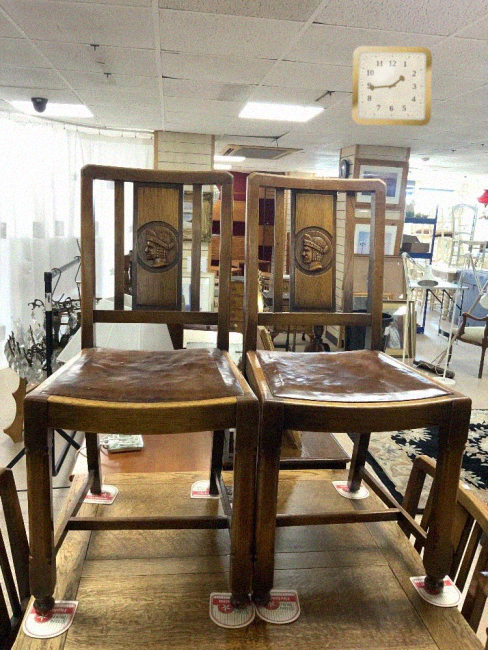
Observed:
{"hour": 1, "minute": 44}
